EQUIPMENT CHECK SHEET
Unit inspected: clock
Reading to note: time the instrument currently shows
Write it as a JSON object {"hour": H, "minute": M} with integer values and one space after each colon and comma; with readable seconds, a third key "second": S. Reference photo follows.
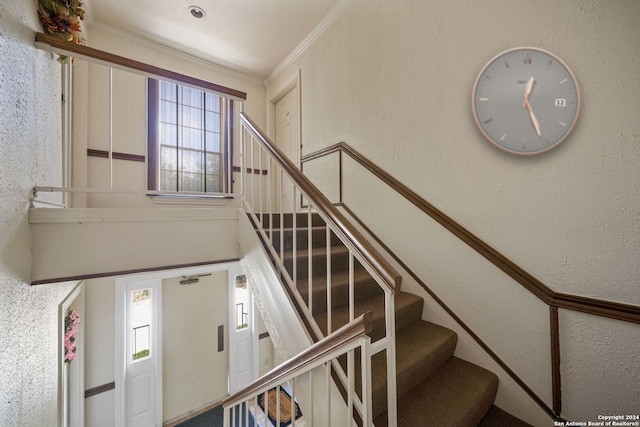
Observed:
{"hour": 12, "minute": 26}
